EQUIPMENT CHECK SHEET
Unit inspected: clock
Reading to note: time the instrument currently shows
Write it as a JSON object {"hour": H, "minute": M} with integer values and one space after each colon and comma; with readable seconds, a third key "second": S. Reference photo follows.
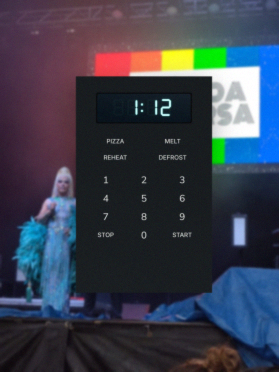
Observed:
{"hour": 1, "minute": 12}
